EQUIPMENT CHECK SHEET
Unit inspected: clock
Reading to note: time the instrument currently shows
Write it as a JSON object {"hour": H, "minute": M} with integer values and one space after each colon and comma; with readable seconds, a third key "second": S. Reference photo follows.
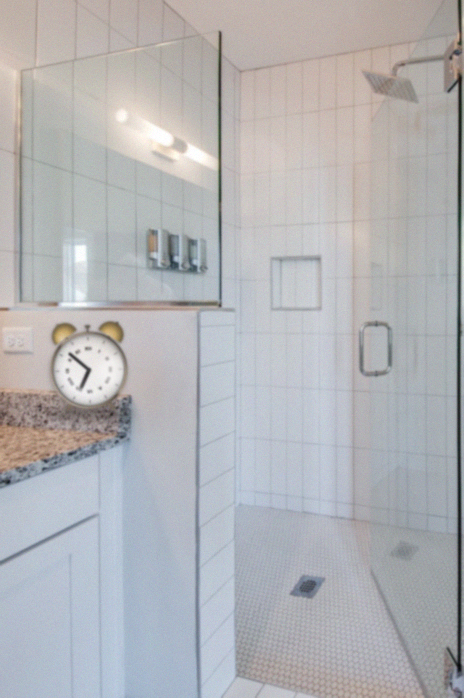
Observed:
{"hour": 6, "minute": 52}
